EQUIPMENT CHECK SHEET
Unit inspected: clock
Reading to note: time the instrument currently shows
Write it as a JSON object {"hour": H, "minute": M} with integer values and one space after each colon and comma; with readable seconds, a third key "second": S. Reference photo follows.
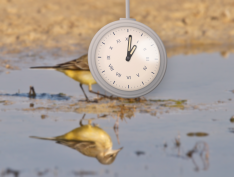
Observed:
{"hour": 1, "minute": 1}
